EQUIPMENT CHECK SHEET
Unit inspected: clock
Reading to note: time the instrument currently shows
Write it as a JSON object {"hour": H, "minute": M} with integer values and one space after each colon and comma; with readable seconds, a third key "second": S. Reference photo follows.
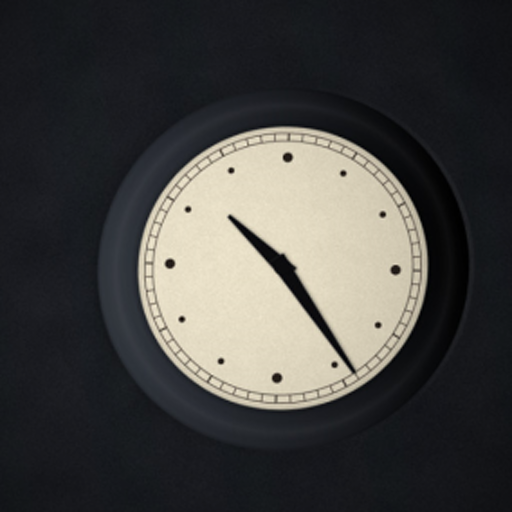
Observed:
{"hour": 10, "minute": 24}
